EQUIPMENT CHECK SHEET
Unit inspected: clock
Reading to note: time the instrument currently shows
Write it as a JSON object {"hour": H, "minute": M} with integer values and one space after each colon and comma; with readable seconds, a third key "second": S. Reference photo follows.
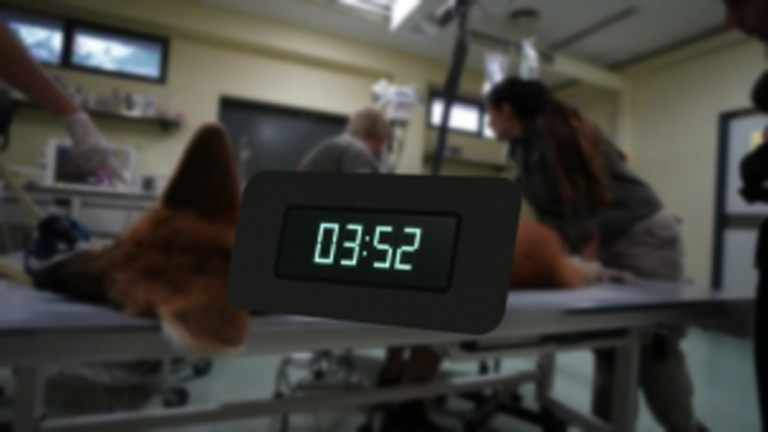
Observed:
{"hour": 3, "minute": 52}
